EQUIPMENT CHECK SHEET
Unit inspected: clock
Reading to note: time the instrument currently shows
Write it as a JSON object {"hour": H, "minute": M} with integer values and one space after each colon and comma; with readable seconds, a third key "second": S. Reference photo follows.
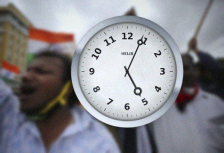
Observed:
{"hour": 5, "minute": 4}
